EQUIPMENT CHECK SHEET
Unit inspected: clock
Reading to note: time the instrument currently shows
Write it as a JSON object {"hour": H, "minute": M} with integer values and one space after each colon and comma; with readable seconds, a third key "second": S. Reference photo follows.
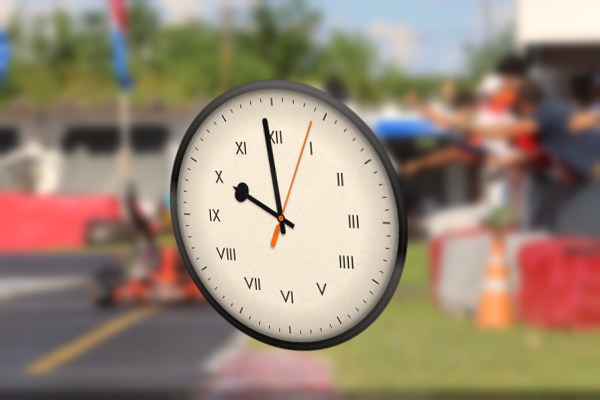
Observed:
{"hour": 9, "minute": 59, "second": 4}
